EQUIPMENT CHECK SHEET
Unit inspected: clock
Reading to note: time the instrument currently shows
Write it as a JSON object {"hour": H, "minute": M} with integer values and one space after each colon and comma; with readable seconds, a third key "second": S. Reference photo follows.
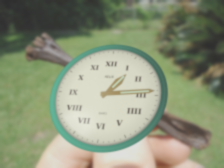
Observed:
{"hour": 1, "minute": 14}
